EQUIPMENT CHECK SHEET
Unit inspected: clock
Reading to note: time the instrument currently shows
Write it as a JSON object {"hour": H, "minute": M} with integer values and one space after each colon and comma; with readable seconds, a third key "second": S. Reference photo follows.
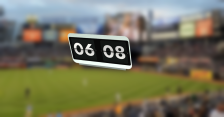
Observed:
{"hour": 6, "minute": 8}
